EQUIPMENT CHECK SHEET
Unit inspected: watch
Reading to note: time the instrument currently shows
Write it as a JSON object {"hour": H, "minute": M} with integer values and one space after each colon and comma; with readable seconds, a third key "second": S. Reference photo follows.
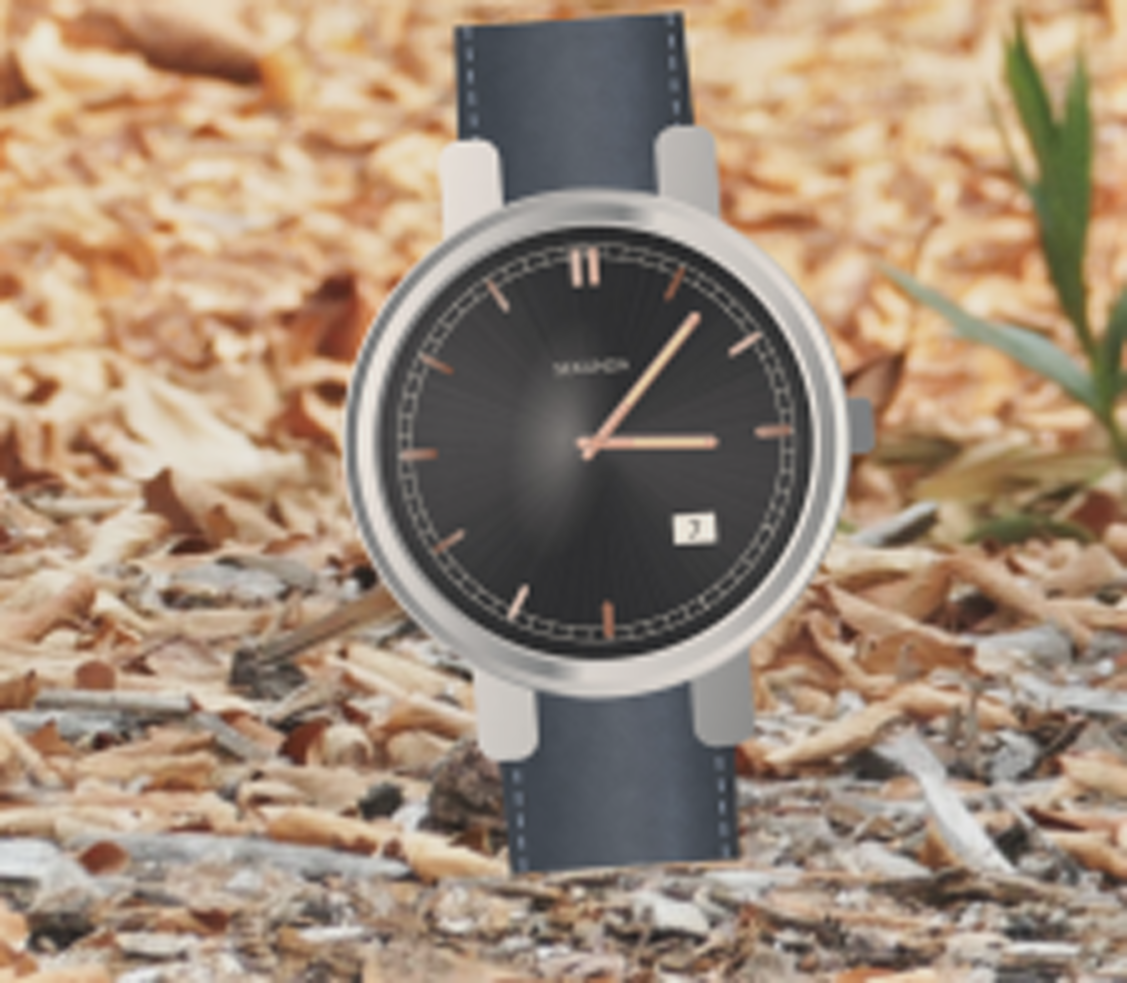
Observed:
{"hour": 3, "minute": 7}
